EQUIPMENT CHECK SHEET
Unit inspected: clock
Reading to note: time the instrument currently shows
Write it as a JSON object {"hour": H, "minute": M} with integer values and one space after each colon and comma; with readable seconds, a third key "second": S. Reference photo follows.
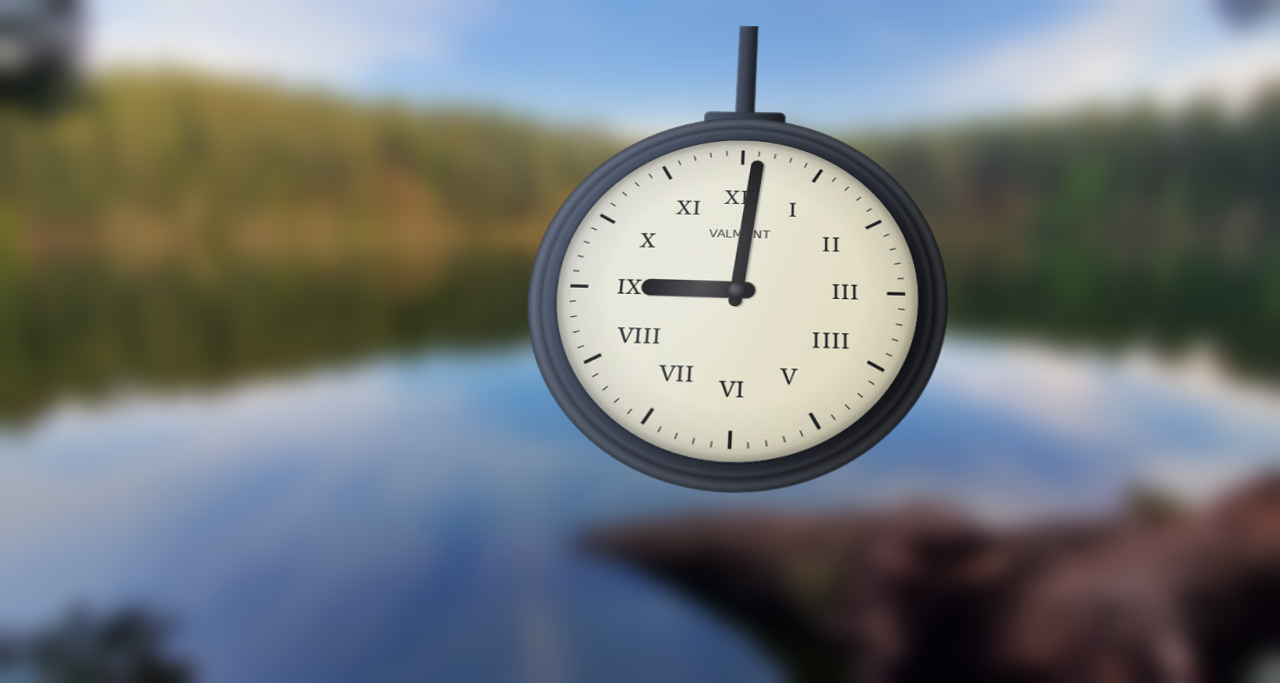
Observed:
{"hour": 9, "minute": 1}
